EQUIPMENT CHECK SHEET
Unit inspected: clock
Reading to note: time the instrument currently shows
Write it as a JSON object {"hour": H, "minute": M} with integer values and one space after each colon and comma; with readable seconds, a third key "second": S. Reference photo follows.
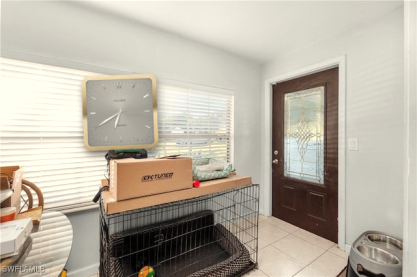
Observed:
{"hour": 6, "minute": 40}
